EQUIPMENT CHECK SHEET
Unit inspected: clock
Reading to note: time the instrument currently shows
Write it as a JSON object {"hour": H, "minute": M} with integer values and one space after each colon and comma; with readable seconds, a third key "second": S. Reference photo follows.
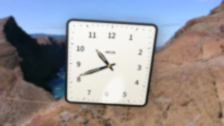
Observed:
{"hour": 10, "minute": 41}
